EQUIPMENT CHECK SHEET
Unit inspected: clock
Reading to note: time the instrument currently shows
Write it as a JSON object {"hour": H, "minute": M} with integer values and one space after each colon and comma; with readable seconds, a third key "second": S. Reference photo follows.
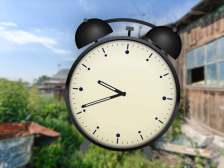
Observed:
{"hour": 9, "minute": 41}
